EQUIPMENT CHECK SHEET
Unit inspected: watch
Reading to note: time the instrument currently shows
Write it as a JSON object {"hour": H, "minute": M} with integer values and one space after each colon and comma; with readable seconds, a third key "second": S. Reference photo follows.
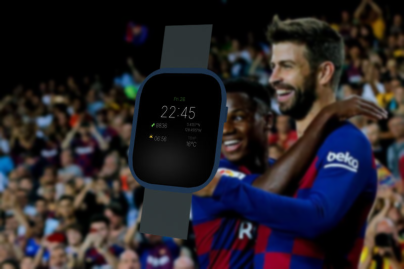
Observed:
{"hour": 22, "minute": 45}
